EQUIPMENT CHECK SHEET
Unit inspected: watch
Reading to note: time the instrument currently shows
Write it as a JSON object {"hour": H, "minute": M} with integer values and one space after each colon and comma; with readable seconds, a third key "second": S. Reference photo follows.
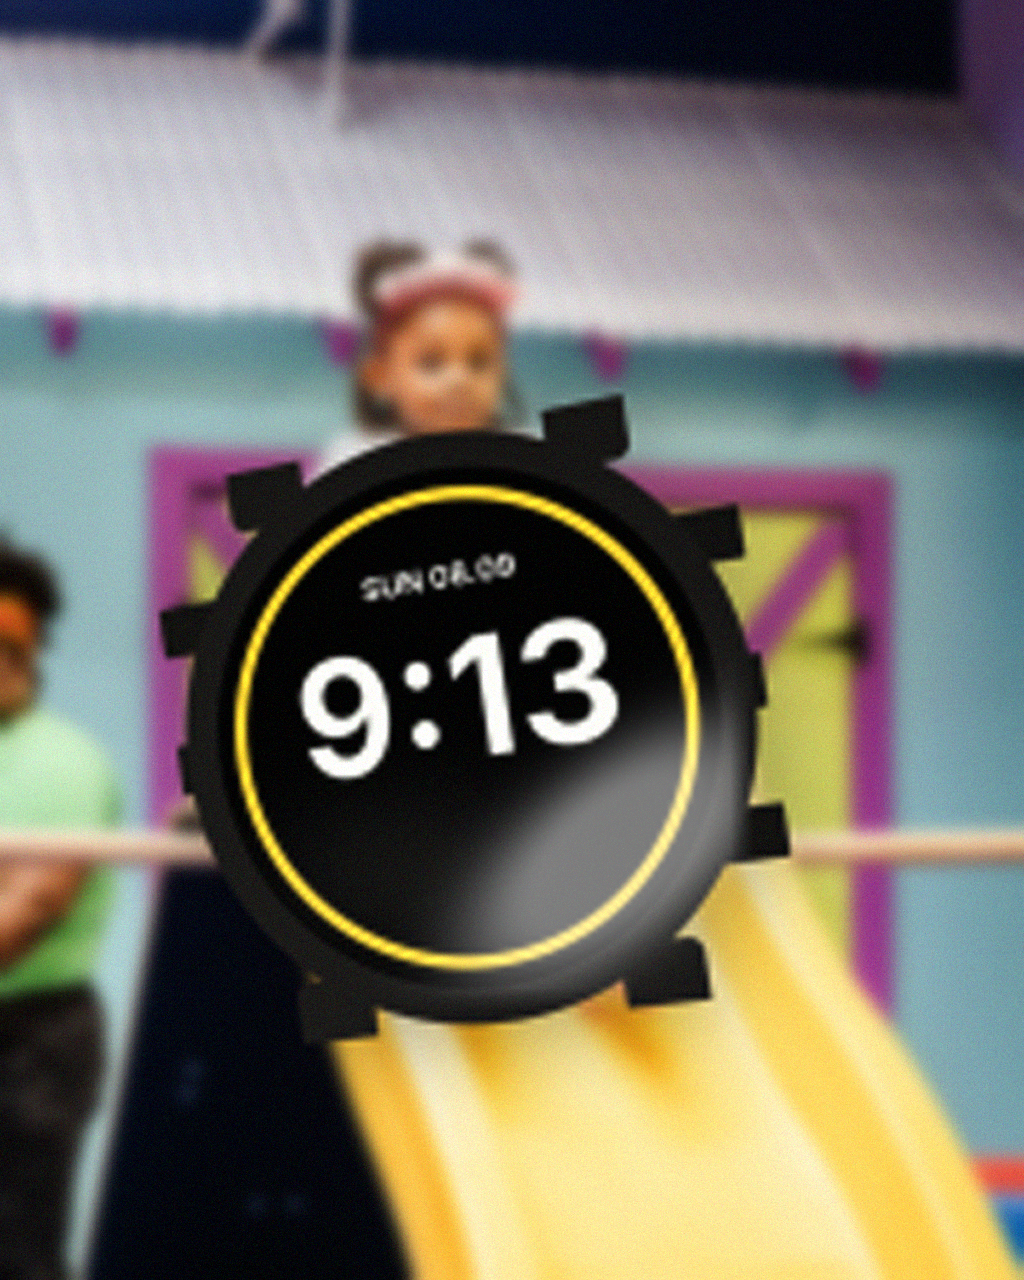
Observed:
{"hour": 9, "minute": 13}
